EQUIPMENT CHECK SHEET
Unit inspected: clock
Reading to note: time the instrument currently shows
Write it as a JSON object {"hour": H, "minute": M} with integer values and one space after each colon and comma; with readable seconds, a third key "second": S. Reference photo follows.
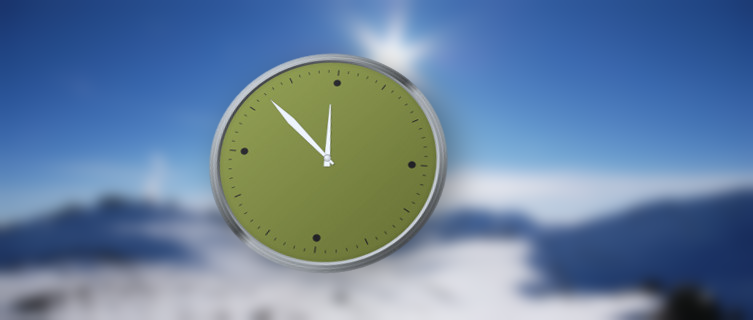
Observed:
{"hour": 11, "minute": 52}
